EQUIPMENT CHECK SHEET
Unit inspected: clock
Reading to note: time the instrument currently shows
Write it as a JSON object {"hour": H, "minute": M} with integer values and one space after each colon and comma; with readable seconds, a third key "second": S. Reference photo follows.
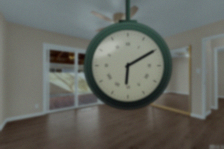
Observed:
{"hour": 6, "minute": 10}
